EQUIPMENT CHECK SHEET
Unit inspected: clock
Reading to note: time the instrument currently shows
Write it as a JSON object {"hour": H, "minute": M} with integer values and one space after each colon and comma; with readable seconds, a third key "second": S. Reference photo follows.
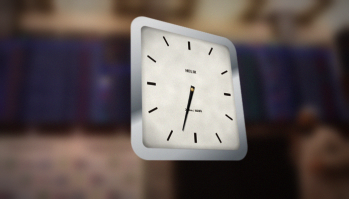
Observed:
{"hour": 6, "minute": 33}
